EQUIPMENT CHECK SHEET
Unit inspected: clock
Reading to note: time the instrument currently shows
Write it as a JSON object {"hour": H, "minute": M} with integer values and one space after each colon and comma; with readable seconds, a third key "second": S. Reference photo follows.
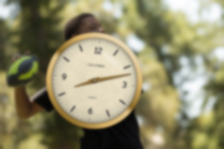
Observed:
{"hour": 8, "minute": 12}
